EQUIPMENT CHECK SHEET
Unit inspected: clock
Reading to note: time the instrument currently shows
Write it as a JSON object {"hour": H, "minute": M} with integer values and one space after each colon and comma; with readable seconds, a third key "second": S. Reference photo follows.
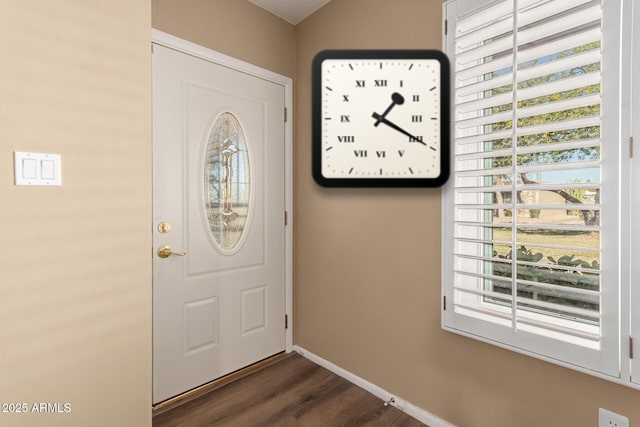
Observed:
{"hour": 1, "minute": 20}
